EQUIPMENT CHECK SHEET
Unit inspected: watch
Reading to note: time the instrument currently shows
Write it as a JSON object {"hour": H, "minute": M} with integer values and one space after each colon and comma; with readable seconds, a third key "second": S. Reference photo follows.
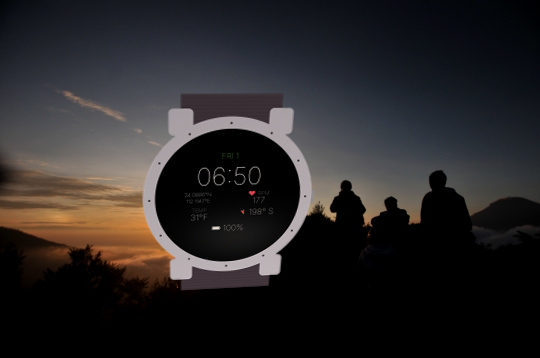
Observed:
{"hour": 6, "minute": 50}
